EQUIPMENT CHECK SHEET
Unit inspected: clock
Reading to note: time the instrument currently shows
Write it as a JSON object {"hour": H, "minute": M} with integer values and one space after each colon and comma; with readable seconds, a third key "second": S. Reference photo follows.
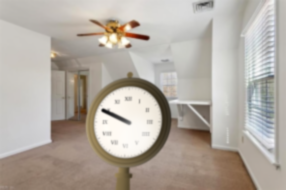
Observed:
{"hour": 9, "minute": 49}
